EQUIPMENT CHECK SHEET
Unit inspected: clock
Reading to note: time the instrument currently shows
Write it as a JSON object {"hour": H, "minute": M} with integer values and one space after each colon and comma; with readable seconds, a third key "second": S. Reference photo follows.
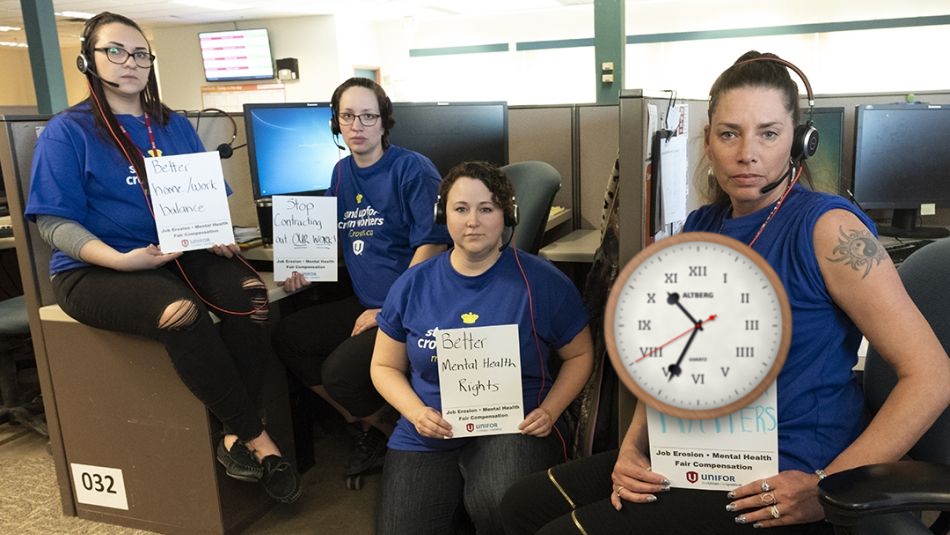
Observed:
{"hour": 10, "minute": 34, "second": 40}
